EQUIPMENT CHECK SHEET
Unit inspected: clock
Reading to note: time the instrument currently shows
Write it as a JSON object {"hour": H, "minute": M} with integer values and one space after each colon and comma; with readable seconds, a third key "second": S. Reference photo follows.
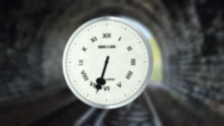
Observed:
{"hour": 6, "minute": 33}
